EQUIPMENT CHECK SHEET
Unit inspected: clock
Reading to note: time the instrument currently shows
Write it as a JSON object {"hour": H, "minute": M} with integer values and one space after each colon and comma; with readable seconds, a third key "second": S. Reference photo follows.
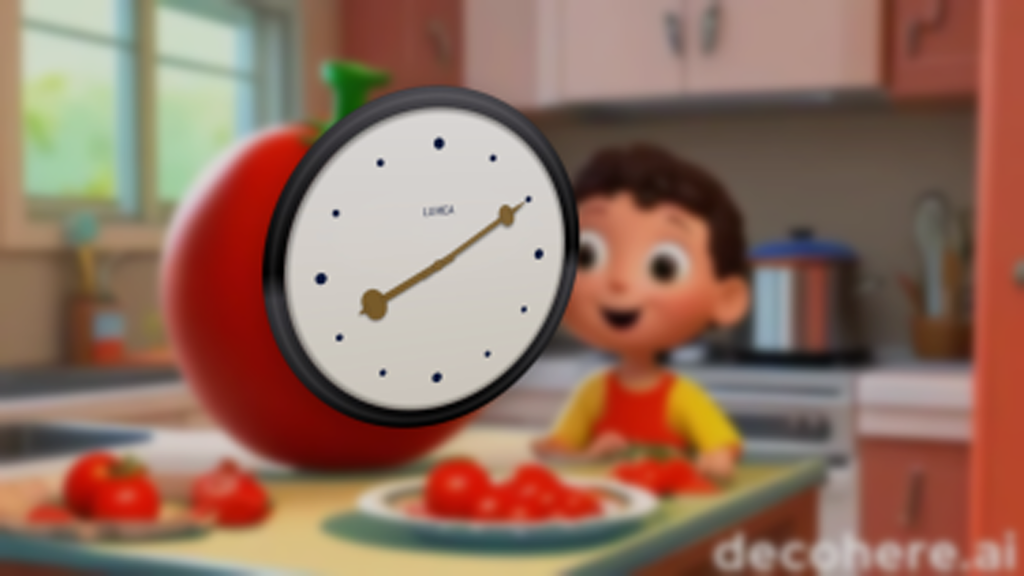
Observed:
{"hour": 8, "minute": 10}
